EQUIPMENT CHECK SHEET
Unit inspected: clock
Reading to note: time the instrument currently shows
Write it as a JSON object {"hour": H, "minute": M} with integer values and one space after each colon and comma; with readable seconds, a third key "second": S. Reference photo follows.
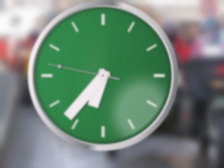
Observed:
{"hour": 6, "minute": 36, "second": 47}
